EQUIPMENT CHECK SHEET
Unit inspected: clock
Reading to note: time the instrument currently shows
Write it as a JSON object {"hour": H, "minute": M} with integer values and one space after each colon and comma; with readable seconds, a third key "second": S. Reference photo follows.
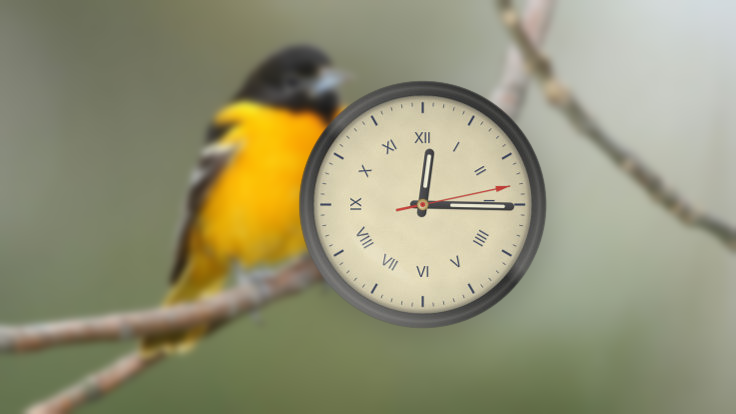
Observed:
{"hour": 12, "minute": 15, "second": 13}
